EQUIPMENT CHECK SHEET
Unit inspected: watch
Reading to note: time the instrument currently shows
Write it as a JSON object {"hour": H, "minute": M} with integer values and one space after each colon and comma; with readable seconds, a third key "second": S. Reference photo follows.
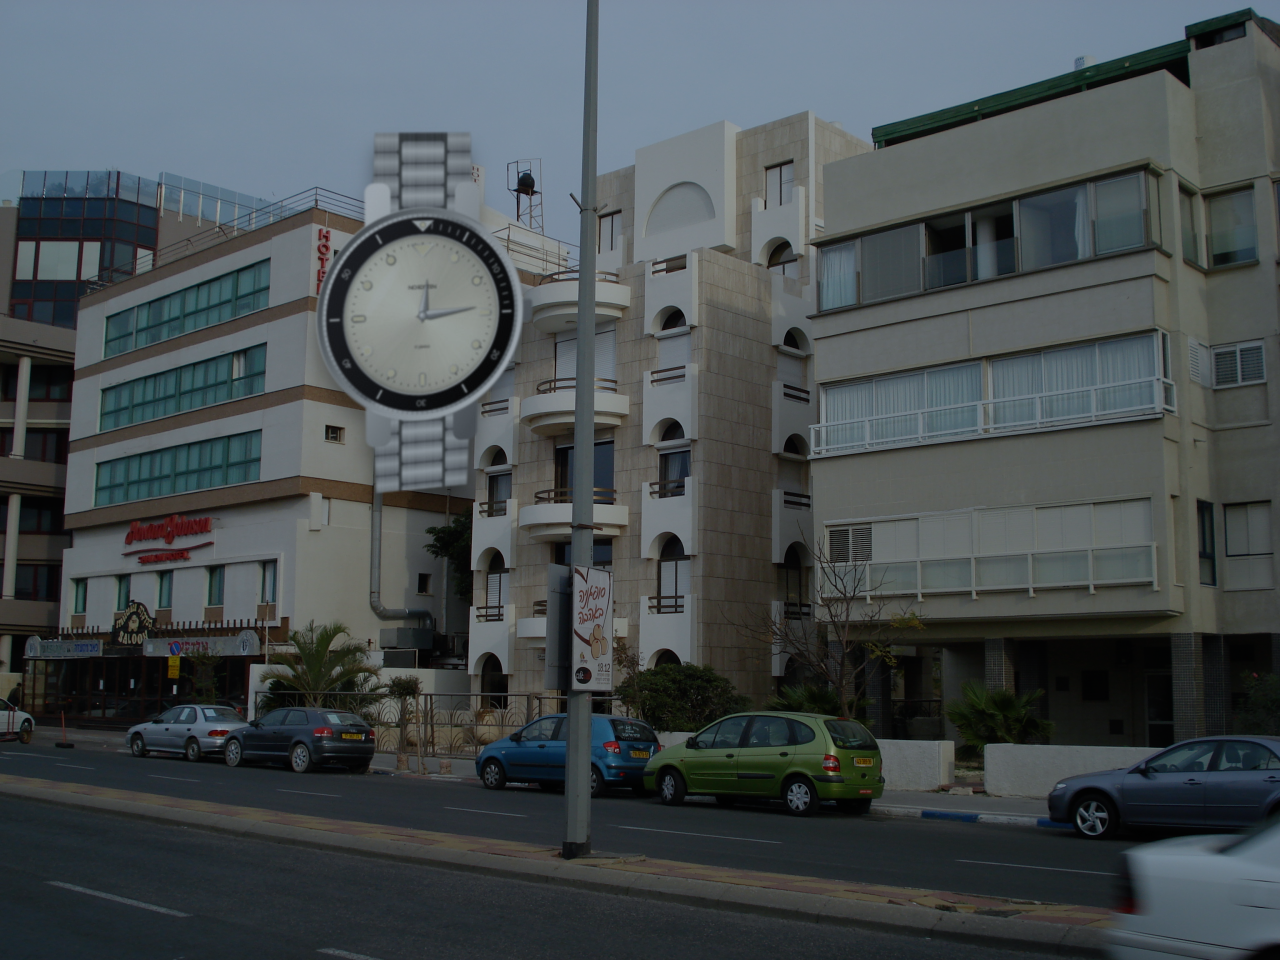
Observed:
{"hour": 12, "minute": 14}
